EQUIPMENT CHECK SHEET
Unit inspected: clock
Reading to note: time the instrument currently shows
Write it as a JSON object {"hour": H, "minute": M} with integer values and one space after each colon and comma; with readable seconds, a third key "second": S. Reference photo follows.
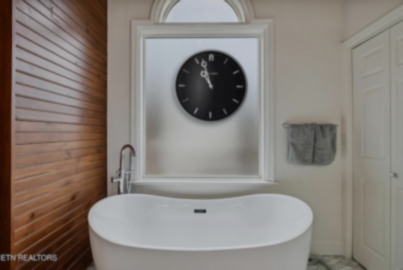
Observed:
{"hour": 10, "minute": 57}
